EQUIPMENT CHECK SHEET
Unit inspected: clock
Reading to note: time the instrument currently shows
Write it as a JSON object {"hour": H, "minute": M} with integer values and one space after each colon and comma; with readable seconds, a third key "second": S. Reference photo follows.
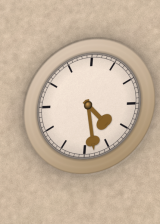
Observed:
{"hour": 4, "minute": 28}
